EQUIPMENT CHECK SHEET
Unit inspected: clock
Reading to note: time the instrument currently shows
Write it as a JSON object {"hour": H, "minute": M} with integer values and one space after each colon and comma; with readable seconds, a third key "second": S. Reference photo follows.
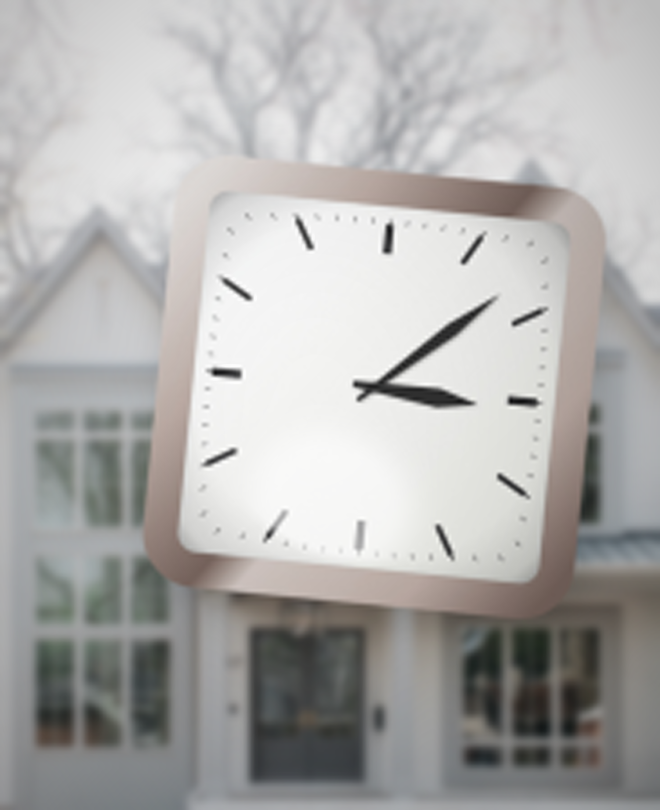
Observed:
{"hour": 3, "minute": 8}
